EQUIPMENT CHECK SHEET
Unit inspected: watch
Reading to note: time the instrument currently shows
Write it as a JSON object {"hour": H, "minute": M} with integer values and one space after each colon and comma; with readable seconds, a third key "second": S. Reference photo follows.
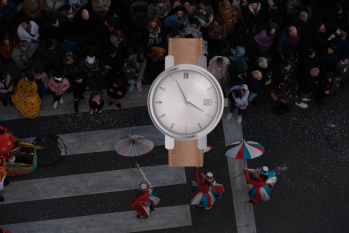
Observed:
{"hour": 3, "minute": 56}
